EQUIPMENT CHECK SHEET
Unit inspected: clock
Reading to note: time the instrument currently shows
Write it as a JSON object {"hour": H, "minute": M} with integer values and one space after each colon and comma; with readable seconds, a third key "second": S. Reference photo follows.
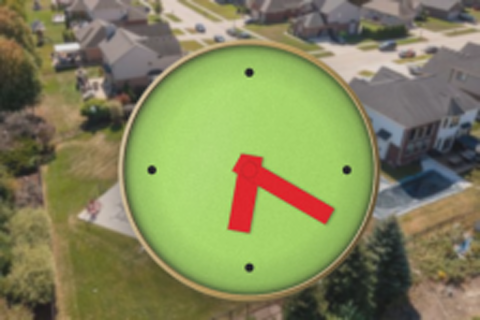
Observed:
{"hour": 6, "minute": 20}
